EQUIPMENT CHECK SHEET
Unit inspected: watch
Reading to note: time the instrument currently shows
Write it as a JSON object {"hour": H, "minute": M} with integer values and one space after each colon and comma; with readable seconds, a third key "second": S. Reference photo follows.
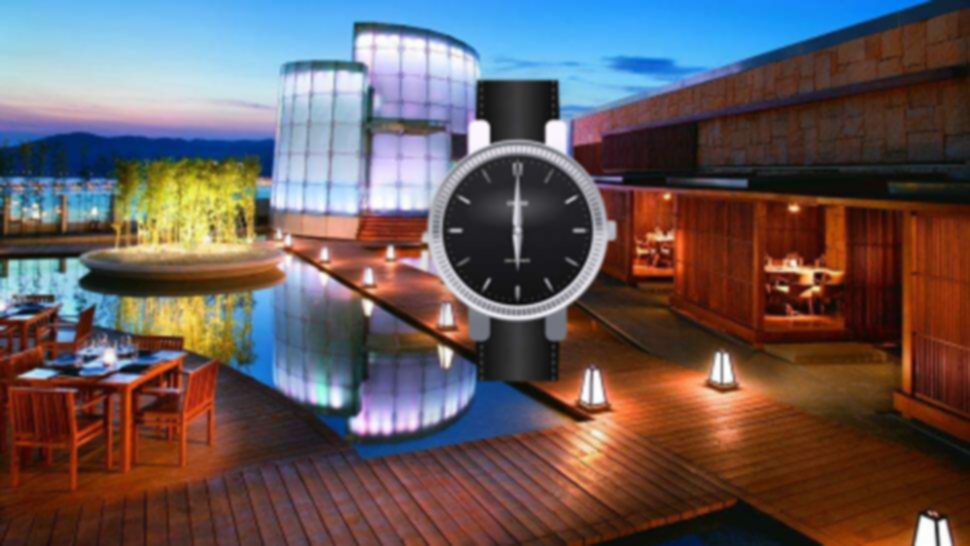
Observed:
{"hour": 6, "minute": 0}
